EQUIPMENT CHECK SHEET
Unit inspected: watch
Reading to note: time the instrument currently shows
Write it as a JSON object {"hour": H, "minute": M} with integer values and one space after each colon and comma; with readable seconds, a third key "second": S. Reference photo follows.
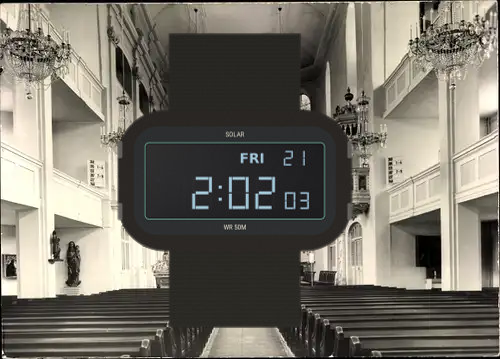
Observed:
{"hour": 2, "minute": 2, "second": 3}
